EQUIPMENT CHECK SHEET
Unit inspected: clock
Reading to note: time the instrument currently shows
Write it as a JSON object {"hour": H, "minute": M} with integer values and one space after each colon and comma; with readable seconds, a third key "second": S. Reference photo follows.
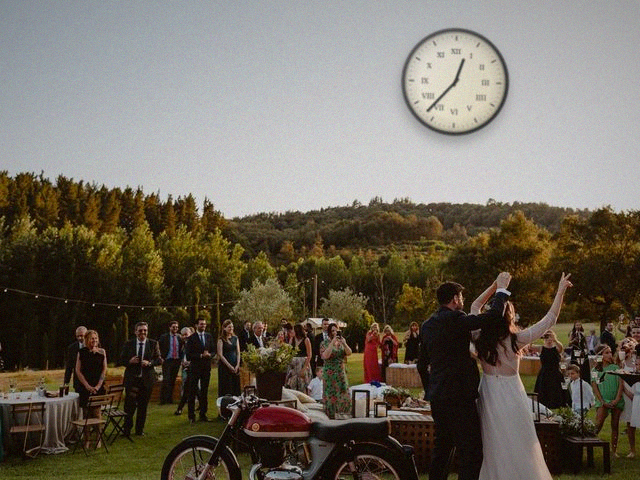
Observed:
{"hour": 12, "minute": 37}
